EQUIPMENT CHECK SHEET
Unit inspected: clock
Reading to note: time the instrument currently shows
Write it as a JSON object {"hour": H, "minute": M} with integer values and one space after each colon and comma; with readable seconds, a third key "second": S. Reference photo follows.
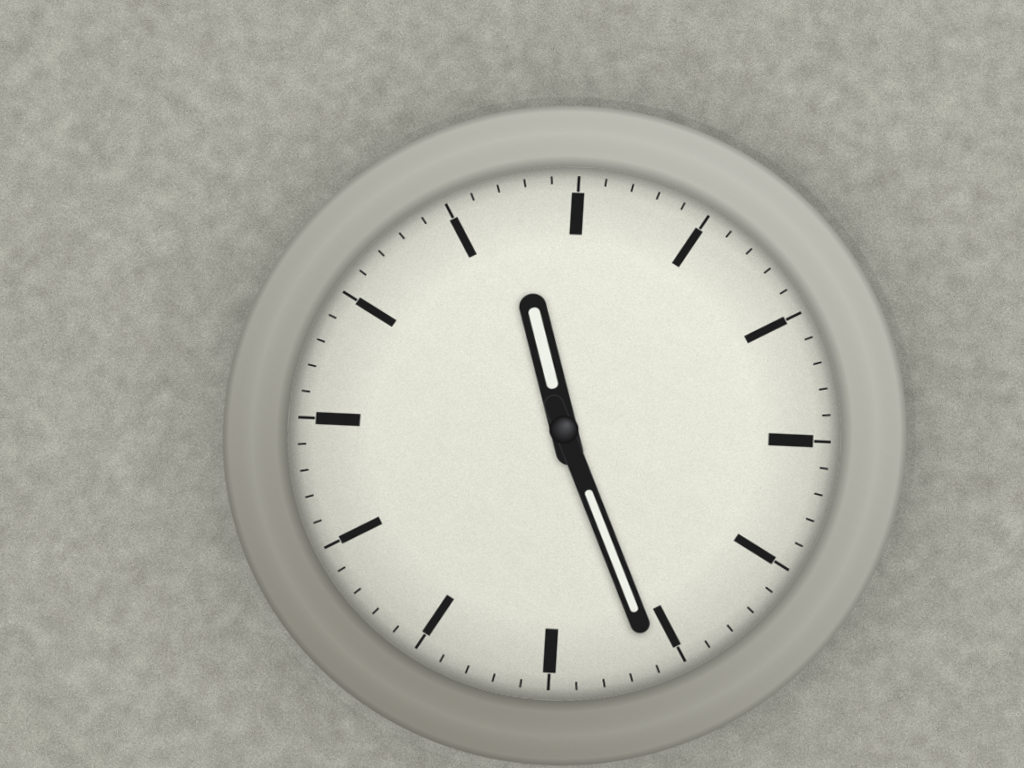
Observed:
{"hour": 11, "minute": 26}
